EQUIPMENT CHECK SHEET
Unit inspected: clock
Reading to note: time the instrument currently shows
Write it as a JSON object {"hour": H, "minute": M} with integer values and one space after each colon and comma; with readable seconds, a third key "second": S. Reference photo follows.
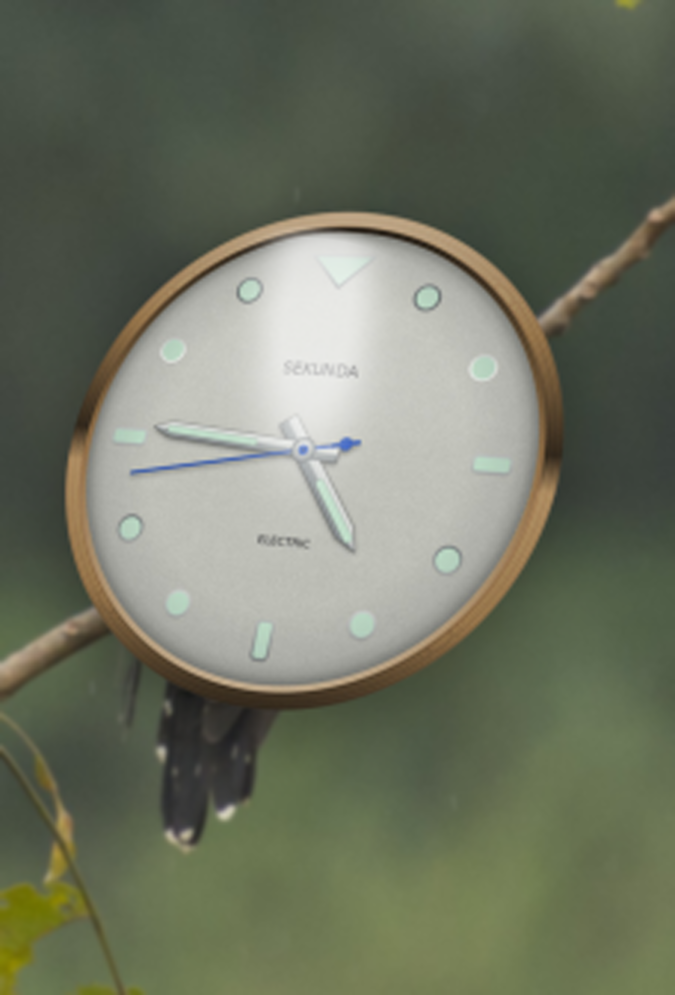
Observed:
{"hour": 4, "minute": 45, "second": 43}
